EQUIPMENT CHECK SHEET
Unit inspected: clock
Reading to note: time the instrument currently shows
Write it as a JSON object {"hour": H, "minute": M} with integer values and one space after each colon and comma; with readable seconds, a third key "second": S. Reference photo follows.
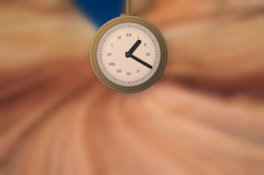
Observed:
{"hour": 1, "minute": 20}
